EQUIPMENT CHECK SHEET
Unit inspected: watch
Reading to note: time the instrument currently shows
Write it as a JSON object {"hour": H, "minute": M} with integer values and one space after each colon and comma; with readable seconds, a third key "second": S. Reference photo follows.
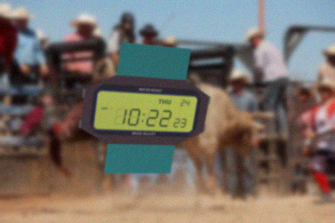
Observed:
{"hour": 10, "minute": 22}
